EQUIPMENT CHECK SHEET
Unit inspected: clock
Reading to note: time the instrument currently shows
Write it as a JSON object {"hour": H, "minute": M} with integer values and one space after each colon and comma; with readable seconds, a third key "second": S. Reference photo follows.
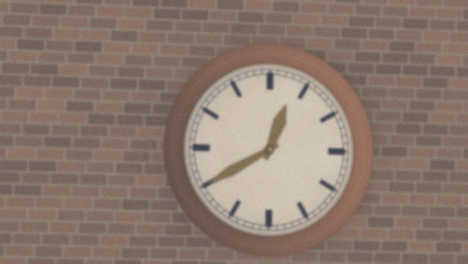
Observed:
{"hour": 12, "minute": 40}
